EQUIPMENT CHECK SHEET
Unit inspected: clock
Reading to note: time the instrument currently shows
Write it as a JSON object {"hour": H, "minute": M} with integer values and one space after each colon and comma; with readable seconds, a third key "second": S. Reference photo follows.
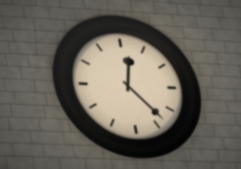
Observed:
{"hour": 12, "minute": 23}
